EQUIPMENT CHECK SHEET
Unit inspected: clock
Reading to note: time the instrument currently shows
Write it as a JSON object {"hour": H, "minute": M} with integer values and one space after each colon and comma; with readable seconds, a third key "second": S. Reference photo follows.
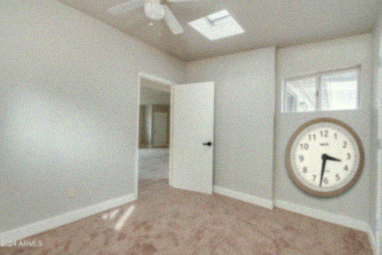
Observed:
{"hour": 3, "minute": 32}
